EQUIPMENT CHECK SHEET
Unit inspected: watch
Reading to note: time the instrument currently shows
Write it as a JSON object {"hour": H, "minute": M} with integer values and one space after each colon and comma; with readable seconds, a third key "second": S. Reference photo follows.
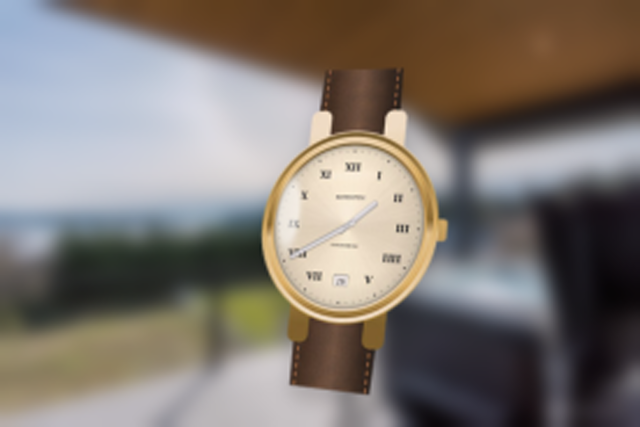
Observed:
{"hour": 1, "minute": 40}
